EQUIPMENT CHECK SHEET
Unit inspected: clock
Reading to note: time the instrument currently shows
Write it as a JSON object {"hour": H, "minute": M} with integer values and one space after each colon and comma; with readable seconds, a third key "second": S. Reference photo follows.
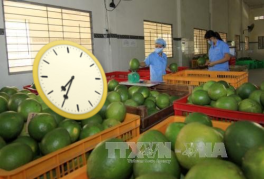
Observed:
{"hour": 7, "minute": 35}
